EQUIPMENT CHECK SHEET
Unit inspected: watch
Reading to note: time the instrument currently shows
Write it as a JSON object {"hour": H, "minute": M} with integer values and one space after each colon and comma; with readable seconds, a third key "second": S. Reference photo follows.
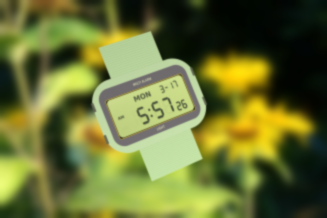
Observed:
{"hour": 5, "minute": 57}
